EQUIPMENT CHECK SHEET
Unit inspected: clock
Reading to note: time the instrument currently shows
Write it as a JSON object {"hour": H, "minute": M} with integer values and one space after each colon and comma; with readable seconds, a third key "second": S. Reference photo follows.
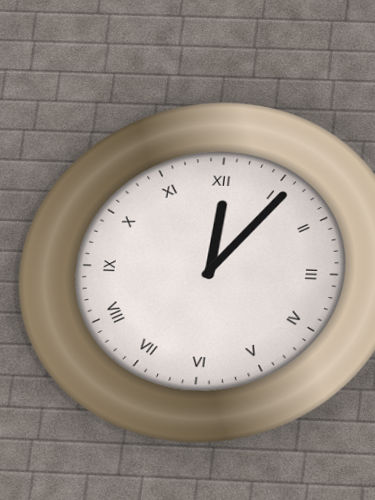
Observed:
{"hour": 12, "minute": 6}
